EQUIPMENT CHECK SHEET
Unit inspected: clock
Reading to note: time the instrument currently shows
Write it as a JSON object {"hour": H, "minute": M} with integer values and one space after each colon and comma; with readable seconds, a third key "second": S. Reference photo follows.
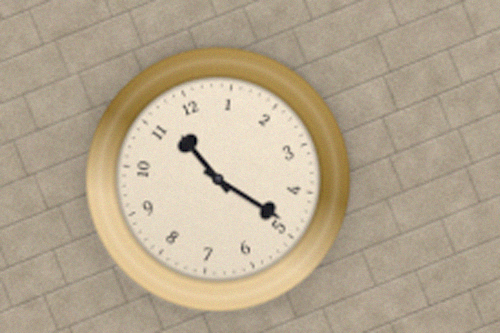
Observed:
{"hour": 11, "minute": 24}
